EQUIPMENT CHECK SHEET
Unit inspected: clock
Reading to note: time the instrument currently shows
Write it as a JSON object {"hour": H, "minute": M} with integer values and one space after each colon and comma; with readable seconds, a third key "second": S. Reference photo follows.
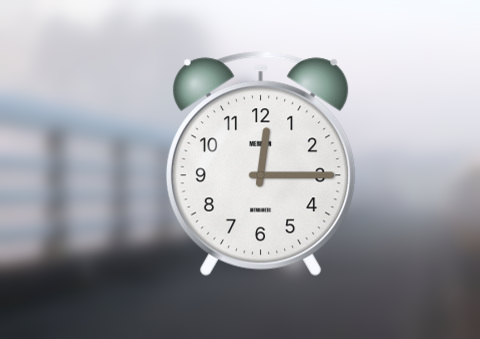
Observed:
{"hour": 12, "minute": 15}
